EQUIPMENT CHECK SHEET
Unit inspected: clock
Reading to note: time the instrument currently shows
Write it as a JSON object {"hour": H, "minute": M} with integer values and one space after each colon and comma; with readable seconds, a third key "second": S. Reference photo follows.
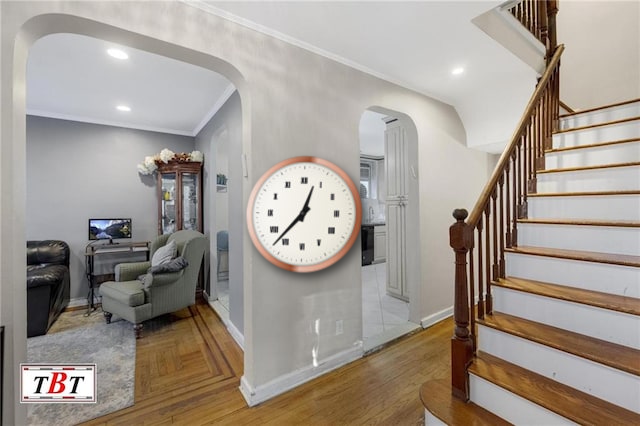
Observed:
{"hour": 12, "minute": 37}
